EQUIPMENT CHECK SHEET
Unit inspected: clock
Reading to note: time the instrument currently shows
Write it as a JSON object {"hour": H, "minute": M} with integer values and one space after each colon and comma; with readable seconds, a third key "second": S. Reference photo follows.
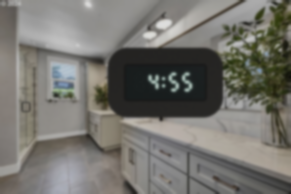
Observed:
{"hour": 4, "minute": 55}
